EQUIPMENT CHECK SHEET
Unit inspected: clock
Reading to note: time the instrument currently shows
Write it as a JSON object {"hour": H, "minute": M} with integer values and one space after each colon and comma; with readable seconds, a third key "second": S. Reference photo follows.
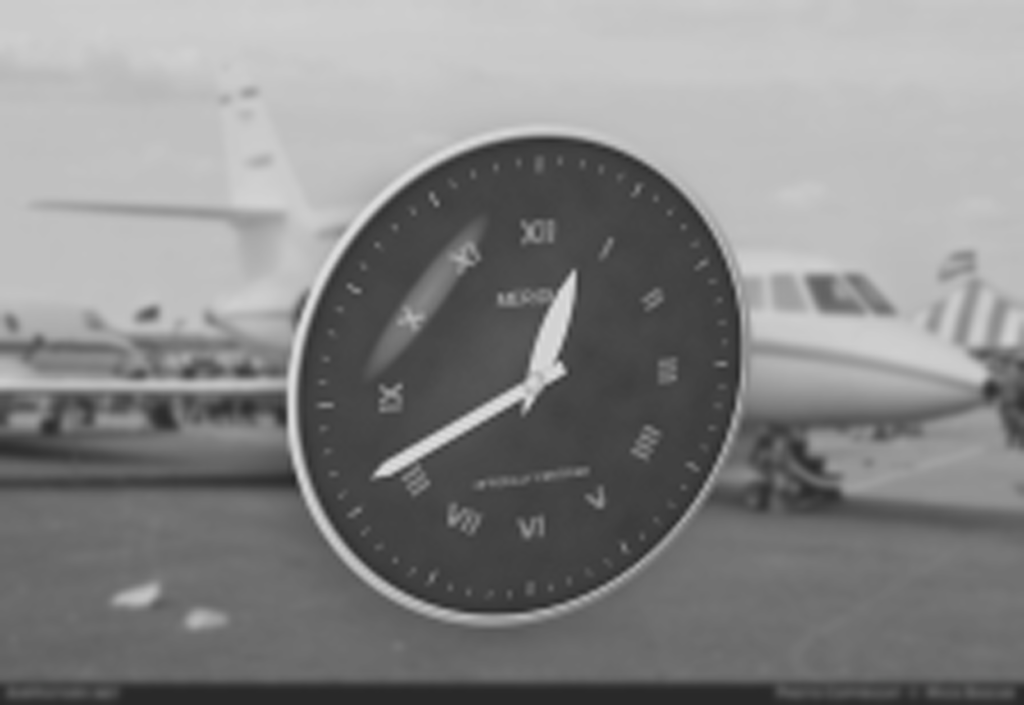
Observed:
{"hour": 12, "minute": 41}
